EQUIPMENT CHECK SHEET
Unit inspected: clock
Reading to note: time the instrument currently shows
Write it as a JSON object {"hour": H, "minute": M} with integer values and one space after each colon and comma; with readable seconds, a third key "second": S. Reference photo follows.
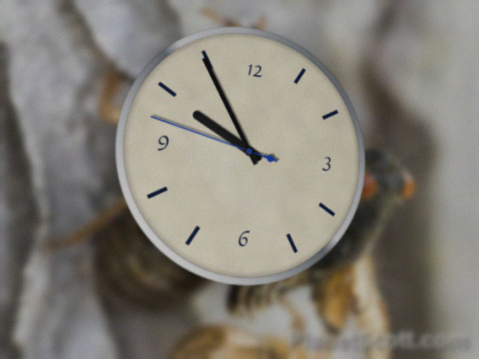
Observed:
{"hour": 9, "minute": 54, "second": 47}
